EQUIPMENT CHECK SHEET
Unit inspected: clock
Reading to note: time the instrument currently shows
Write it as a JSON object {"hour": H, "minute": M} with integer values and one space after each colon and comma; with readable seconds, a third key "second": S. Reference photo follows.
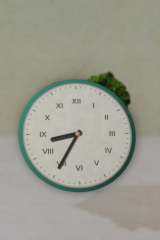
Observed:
{"hour": 8, "minute": 35}
